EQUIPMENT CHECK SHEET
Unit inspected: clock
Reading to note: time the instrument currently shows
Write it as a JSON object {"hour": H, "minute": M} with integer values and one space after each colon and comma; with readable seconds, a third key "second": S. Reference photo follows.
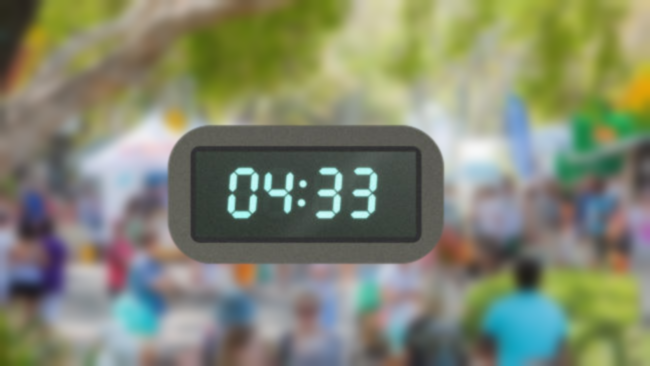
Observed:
{"hour": 4, "minute": 33}
